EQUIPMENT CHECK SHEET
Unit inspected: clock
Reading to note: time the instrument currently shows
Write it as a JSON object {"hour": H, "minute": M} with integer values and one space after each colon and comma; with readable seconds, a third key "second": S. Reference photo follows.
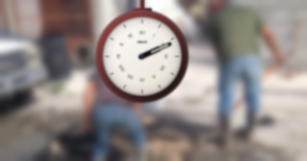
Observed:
{"hour": 2, "minute": 11}
